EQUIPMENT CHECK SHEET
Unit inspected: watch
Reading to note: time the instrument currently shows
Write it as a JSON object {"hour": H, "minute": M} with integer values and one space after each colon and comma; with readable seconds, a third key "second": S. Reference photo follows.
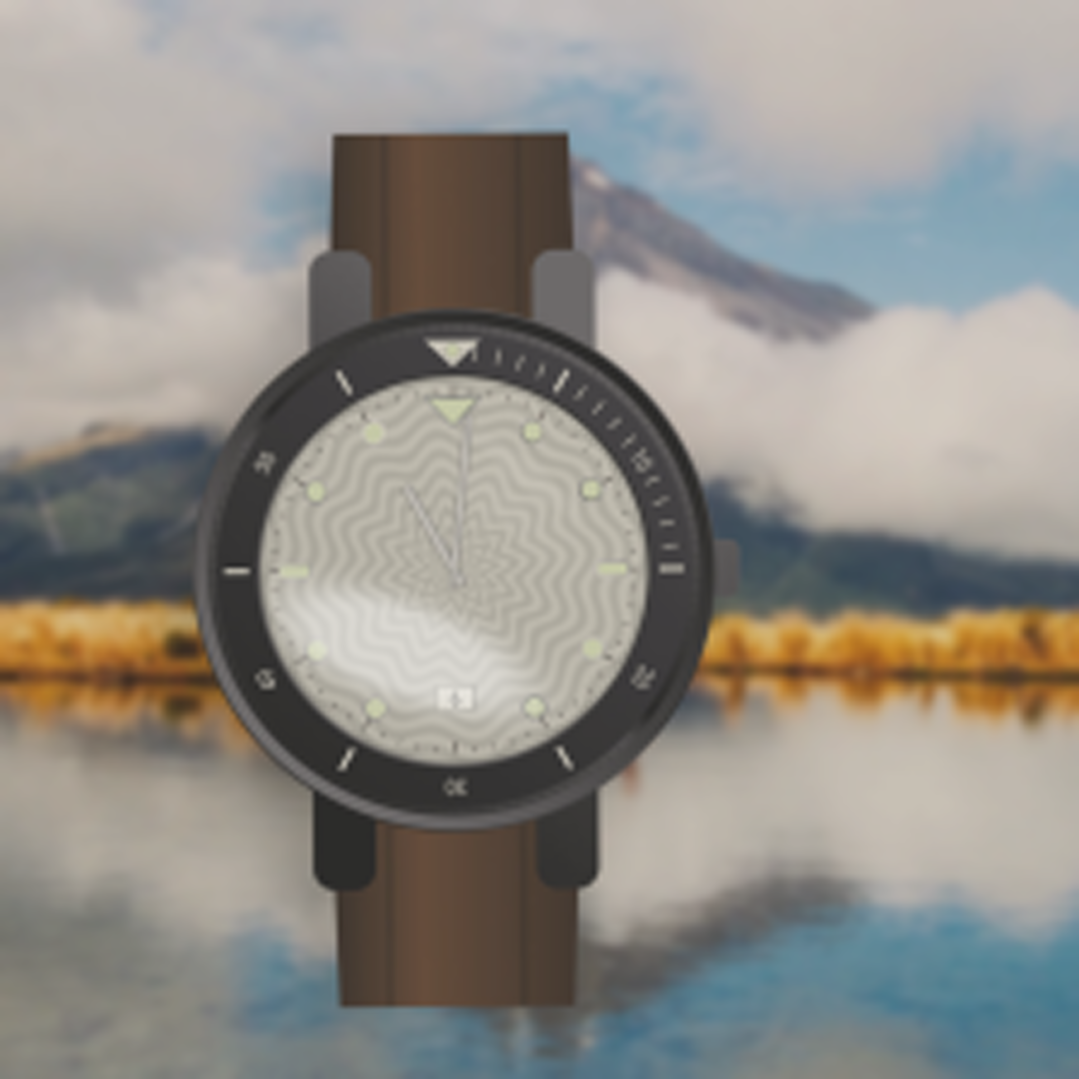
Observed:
{"hour": 11, "minute": 1}
